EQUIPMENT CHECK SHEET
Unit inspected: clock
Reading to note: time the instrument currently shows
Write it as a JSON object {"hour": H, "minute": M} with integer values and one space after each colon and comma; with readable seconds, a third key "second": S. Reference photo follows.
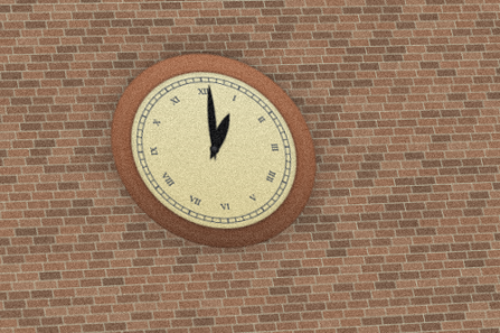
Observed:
{"hour": 1, "minute": 1}
